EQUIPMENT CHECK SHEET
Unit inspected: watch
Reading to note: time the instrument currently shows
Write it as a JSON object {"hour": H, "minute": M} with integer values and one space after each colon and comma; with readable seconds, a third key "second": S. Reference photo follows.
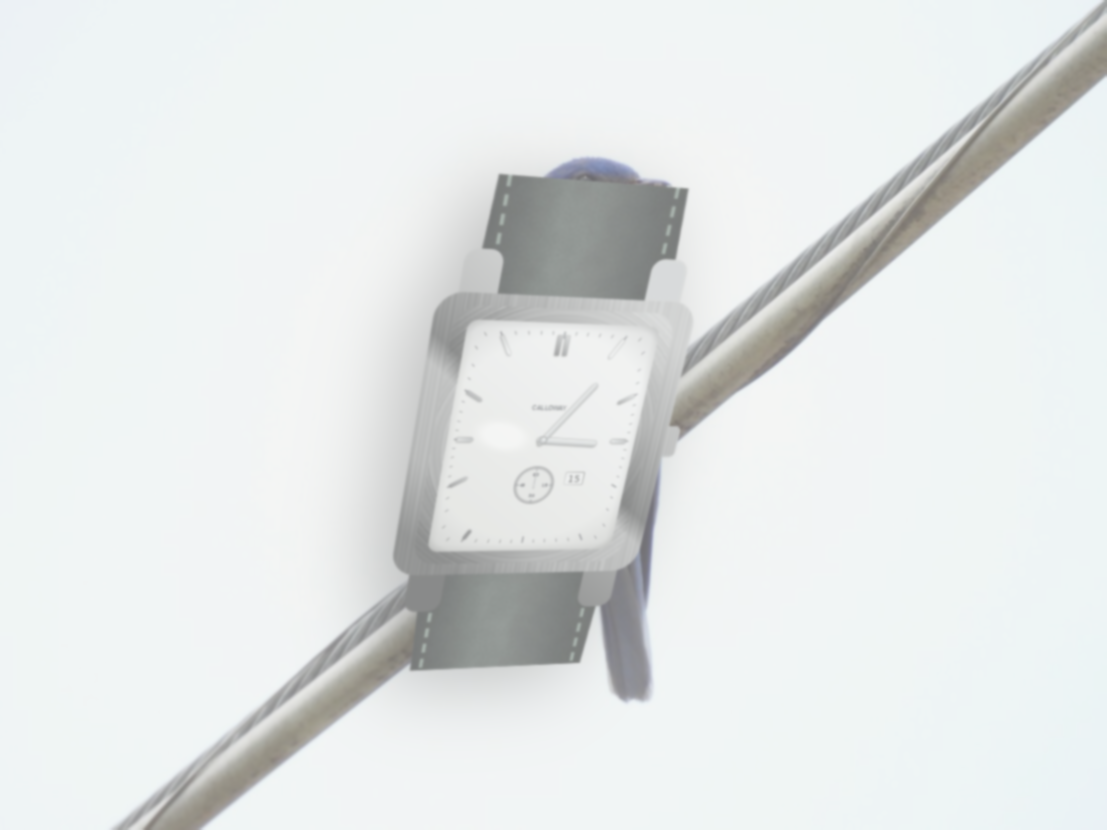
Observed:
{"hour": 3, "minute": 6}
